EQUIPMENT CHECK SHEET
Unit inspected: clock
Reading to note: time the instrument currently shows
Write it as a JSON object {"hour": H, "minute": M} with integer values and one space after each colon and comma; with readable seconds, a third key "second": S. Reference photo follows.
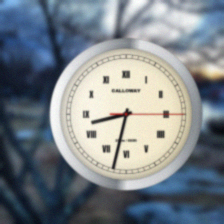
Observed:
{"hour": 8, "minute": 32, "second": 15}
